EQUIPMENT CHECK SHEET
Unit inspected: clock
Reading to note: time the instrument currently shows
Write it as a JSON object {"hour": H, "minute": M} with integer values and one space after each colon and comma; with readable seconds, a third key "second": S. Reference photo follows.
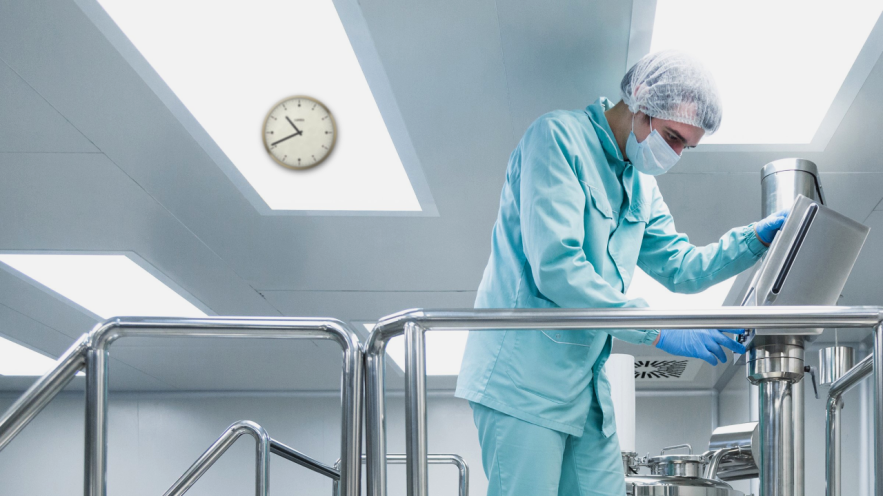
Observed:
{"hour": 10, "minute": 41}
